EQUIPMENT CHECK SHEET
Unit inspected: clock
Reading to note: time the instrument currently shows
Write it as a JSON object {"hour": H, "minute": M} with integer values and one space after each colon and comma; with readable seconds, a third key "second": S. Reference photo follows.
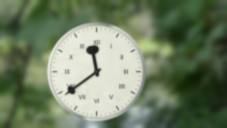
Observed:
{"hour": 11, "minute": 39}
